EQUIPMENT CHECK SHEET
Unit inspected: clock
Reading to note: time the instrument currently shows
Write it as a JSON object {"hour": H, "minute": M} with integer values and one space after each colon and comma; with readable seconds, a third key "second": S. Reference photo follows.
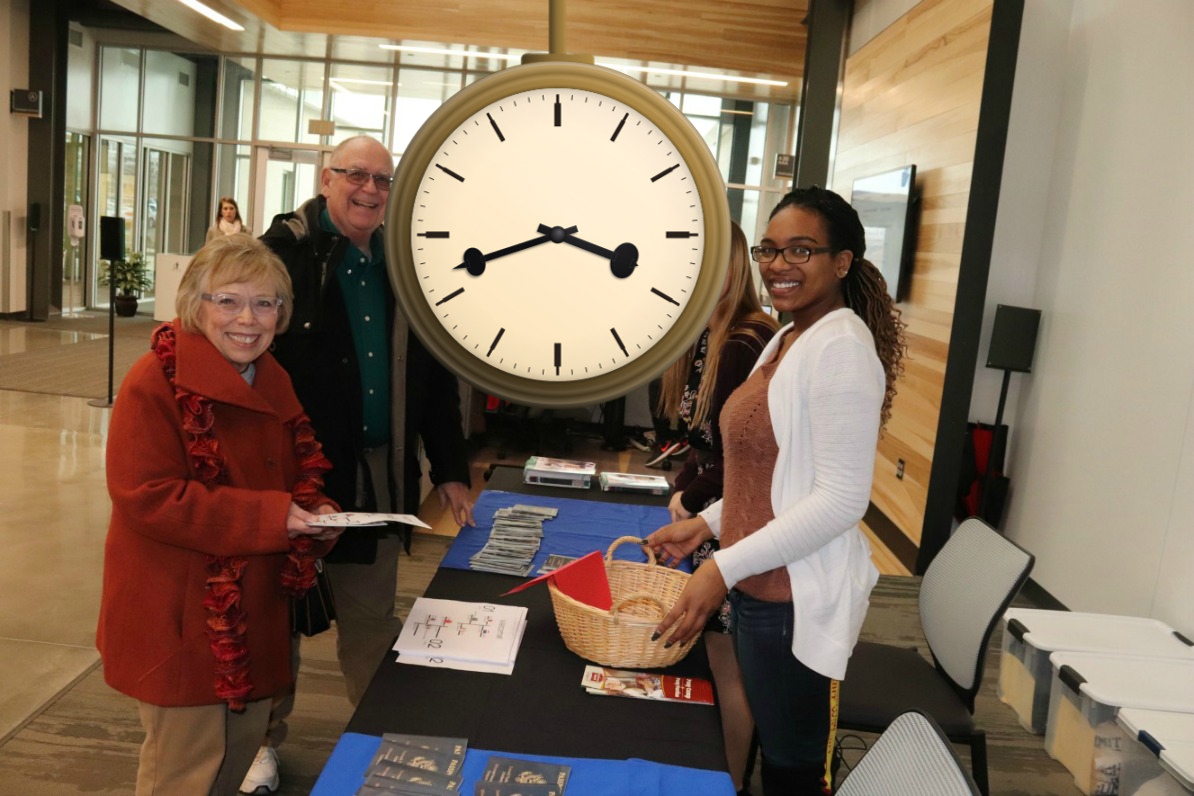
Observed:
{"hour": 3, "minute": 42}
